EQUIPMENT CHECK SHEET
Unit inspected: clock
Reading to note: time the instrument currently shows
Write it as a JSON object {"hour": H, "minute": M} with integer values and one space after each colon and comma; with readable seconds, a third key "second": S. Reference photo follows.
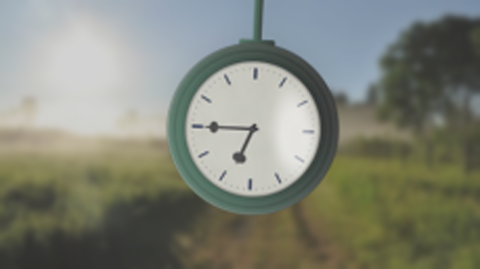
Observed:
{"hour": 6, "minute": 45}
